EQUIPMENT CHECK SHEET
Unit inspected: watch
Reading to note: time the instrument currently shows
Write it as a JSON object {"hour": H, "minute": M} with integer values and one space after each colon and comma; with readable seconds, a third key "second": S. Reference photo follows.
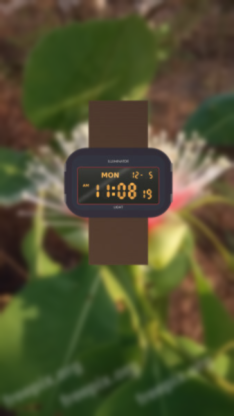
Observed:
{"hour": 11, "minute": 8, "second": 19}
